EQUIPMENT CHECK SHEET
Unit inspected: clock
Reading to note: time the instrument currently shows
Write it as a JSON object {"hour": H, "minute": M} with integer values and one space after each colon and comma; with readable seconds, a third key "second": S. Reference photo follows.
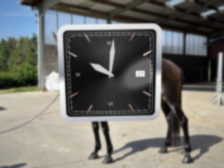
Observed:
{"hour": 10, "minute": 1}
